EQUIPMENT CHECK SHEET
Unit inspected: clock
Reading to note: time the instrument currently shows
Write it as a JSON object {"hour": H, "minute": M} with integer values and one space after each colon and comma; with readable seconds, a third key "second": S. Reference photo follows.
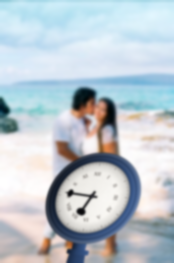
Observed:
{"hour": 6, "minute": 46}
